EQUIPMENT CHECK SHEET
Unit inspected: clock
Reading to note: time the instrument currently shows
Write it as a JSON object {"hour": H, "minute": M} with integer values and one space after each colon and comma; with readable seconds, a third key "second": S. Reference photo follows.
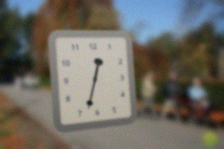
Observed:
{"hour": 12, "minute": 33}
